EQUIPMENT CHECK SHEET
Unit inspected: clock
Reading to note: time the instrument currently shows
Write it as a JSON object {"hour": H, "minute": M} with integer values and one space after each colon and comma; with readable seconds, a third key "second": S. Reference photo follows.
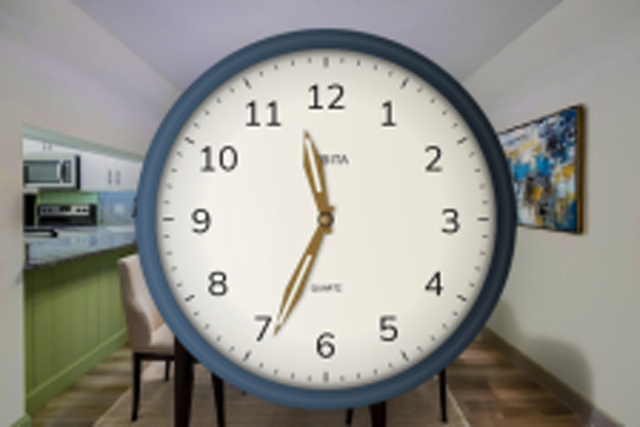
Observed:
{"hour": 11, "minute": 34}
